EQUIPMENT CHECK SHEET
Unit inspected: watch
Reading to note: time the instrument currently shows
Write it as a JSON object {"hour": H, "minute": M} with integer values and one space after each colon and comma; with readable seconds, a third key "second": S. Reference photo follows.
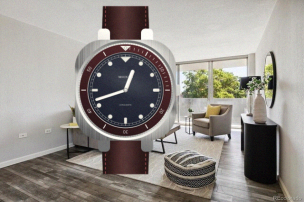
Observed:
{"hour": 12, "minute": 42}
